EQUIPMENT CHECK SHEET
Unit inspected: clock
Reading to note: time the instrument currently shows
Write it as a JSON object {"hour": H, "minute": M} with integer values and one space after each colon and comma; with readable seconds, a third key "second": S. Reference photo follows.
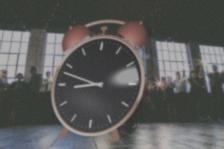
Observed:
{"hour": 8, "minute": 48}
